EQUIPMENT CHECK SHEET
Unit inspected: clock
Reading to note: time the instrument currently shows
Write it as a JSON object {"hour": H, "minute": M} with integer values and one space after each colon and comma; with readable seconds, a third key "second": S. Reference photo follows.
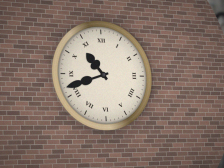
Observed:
{"hour": 10, "minute": 42}
